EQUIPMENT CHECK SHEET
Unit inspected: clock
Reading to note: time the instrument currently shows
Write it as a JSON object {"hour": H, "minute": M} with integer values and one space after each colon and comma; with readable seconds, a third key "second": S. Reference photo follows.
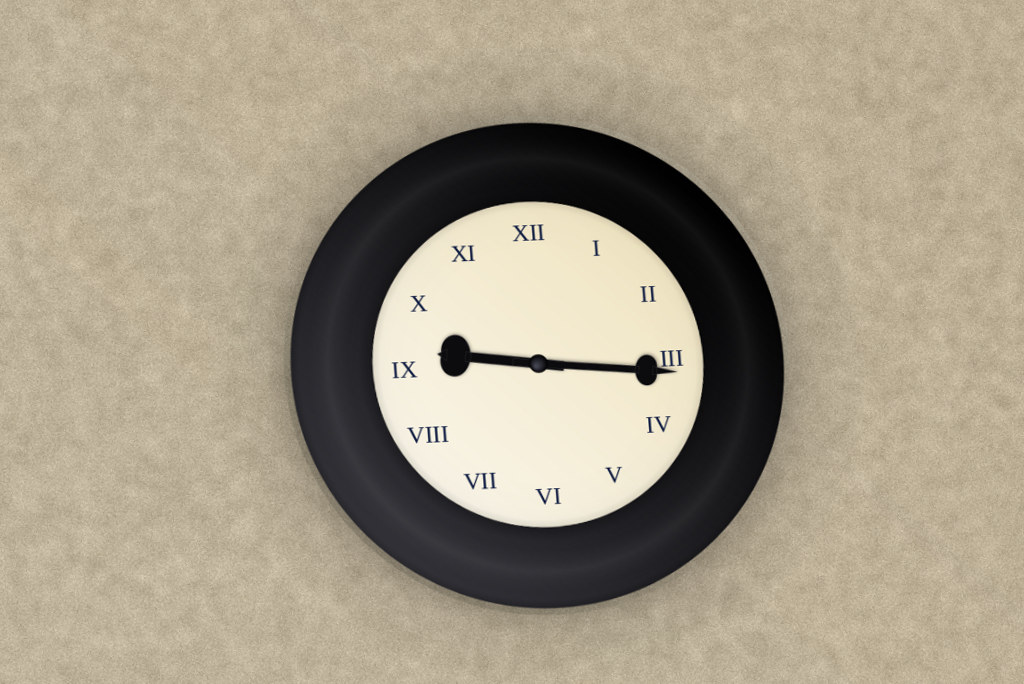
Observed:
{"hour": 9, "minute": 16}
